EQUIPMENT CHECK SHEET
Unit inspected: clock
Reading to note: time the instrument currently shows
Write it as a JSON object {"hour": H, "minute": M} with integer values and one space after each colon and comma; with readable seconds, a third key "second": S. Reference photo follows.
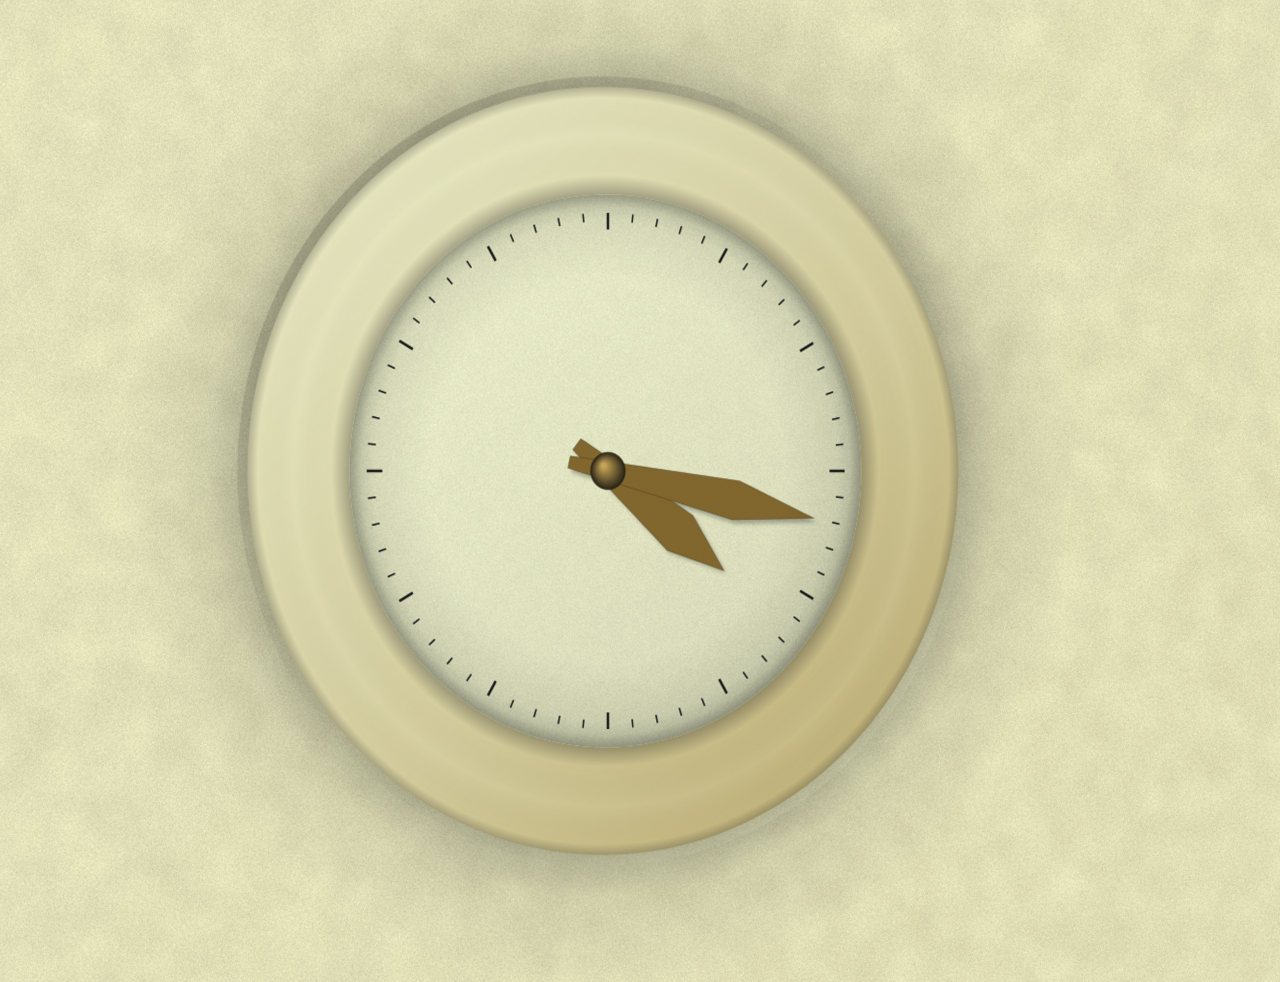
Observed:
{"hour": 4, "minute": 17}
